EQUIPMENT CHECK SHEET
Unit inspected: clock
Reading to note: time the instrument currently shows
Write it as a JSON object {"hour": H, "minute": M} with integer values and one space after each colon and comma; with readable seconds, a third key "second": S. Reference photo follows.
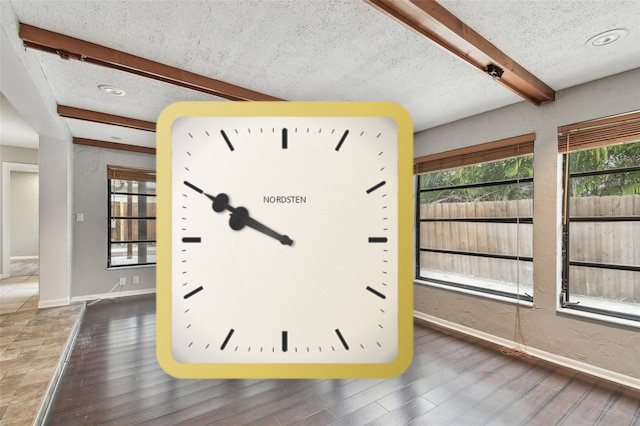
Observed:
{"hour": 9, "minute": 50}
